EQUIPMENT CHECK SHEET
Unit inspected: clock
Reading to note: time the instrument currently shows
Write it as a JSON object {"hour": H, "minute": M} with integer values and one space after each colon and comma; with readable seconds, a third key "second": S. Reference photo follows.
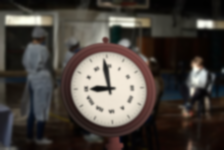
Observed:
{"hour": 8, "minute": 59}
